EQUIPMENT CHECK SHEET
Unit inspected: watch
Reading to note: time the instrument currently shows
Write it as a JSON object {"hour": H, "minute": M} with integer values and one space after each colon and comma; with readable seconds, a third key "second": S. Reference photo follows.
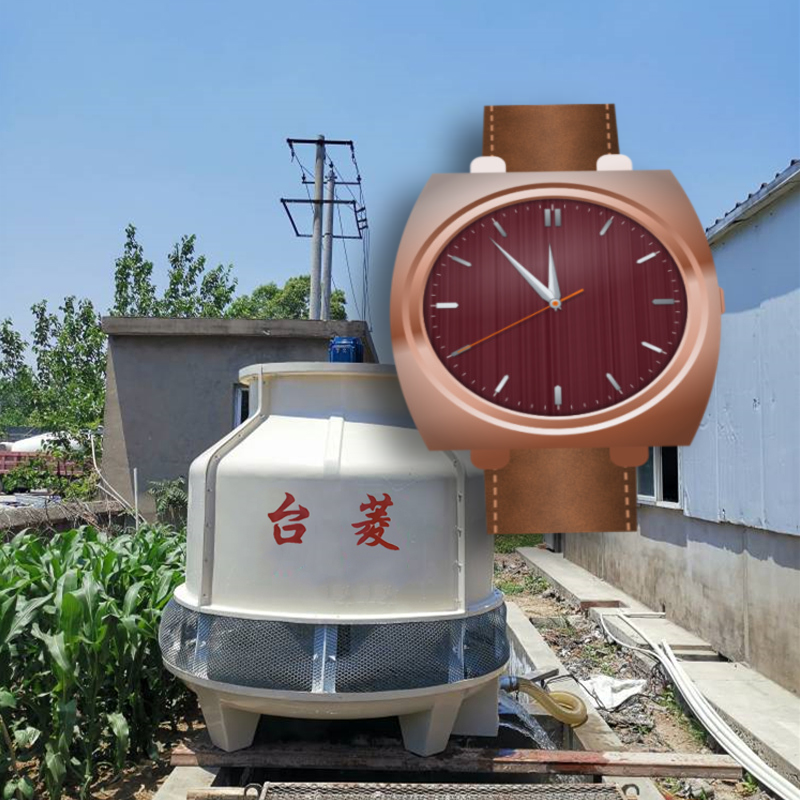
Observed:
{"hour": 11, "minute": 53, "second": 40}
